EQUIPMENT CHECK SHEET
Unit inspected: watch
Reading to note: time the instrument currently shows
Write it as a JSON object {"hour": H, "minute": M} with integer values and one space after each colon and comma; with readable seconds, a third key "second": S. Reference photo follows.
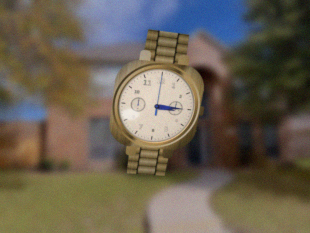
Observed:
{"hour": 3, "minute": 15}
